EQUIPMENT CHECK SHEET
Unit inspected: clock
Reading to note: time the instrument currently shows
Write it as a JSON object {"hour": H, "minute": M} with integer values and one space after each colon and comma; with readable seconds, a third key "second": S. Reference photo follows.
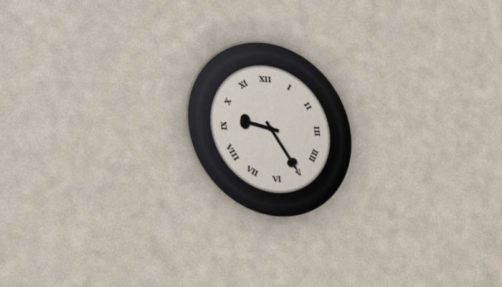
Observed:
{"hour": 9, "minute": 25}
